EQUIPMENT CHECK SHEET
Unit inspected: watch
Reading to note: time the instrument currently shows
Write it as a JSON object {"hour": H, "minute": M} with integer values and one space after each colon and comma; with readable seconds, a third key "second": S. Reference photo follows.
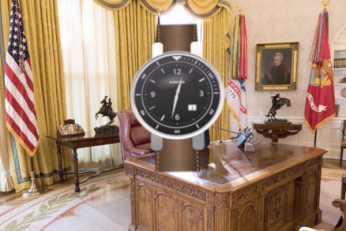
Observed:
{"hour": 12, "minute": 32}
